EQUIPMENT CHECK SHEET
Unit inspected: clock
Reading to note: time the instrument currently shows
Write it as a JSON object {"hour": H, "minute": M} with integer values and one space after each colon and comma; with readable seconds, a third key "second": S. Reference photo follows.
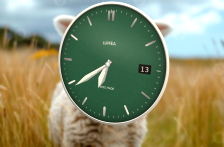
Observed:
{"hour": 6, "minute": 39}
